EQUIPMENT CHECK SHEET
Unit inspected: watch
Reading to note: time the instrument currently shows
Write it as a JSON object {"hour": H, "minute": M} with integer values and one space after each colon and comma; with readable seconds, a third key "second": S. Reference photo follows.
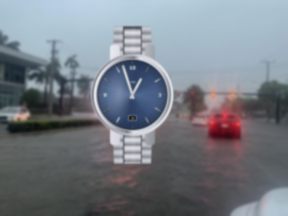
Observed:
{"hour": 12, "minute": 57}
